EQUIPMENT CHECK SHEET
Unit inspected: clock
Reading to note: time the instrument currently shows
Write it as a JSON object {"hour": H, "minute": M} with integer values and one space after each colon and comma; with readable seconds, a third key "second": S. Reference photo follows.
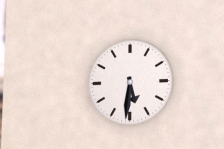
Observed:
{"hour": 5, "minute": 31}
